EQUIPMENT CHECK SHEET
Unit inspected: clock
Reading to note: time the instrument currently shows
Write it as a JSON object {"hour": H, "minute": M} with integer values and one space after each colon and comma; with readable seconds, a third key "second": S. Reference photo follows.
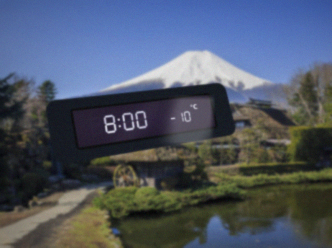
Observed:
{"hour": 8, "minute": 0}
